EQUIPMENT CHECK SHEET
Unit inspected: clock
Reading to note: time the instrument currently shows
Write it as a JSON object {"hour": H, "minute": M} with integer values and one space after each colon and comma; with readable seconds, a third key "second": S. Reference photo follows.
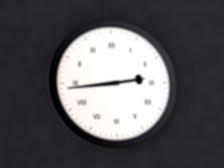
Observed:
{"hour": 2, "minute": 44}
